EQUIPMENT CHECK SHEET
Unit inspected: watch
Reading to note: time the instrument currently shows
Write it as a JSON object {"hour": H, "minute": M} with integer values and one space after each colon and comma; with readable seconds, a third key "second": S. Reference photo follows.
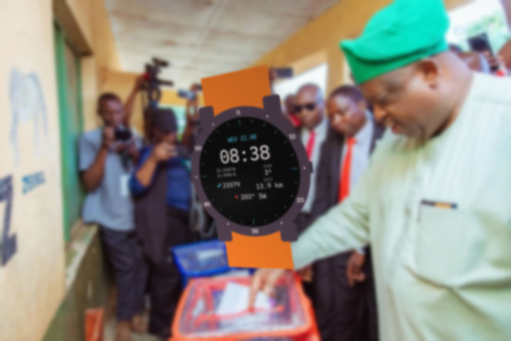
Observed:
{"hour": 8, "minute": 38}
